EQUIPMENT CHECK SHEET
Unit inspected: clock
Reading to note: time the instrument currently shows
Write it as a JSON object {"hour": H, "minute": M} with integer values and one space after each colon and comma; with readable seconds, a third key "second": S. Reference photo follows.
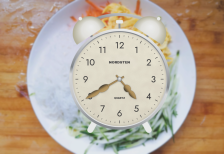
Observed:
{"hour": 4, "minute": 40}
